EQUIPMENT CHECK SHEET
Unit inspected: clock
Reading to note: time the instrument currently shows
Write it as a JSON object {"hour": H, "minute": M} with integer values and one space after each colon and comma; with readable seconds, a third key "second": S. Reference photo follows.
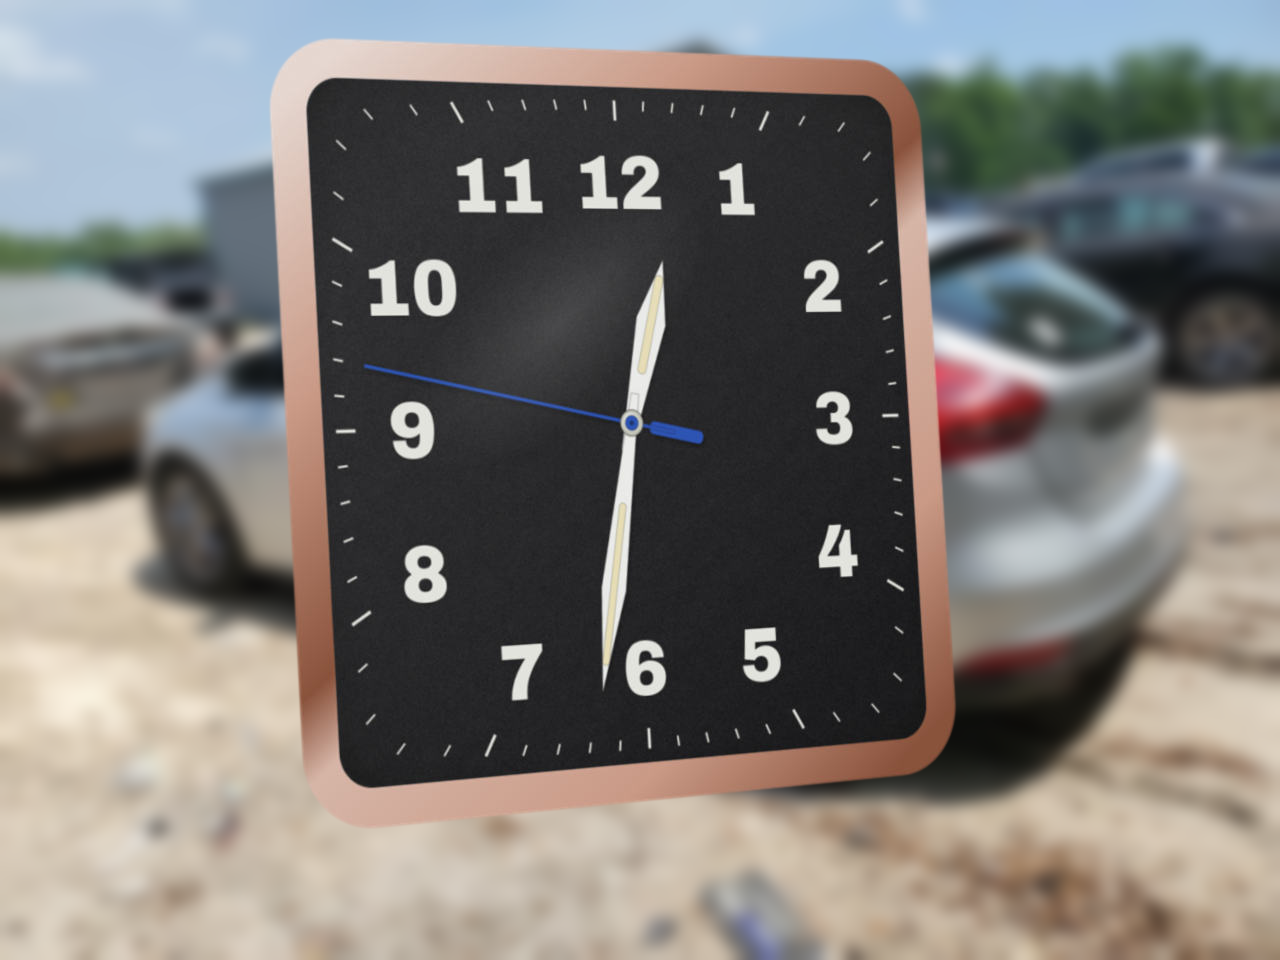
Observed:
{"hour": 12, "minute": 31, "second": 47}
